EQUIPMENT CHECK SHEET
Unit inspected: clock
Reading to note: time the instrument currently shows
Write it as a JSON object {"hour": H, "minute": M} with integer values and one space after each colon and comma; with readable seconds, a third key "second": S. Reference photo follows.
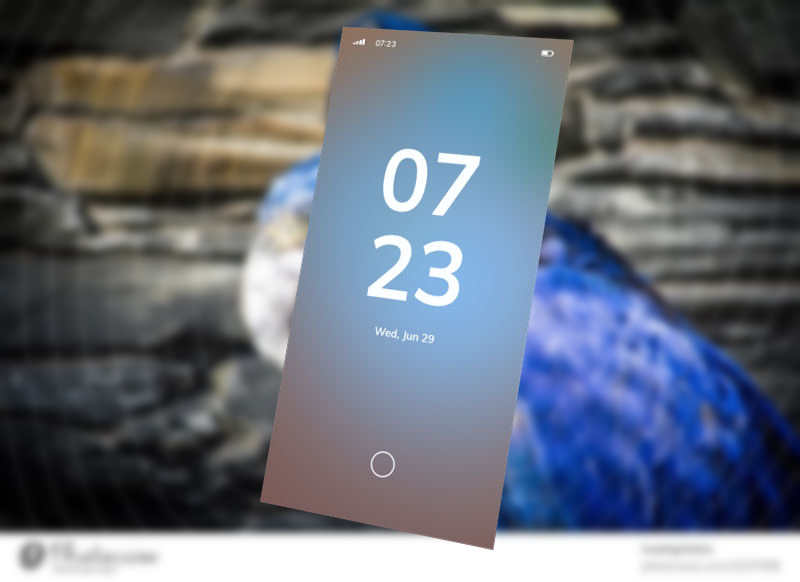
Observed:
{"hour": 7, "minute": 23}
